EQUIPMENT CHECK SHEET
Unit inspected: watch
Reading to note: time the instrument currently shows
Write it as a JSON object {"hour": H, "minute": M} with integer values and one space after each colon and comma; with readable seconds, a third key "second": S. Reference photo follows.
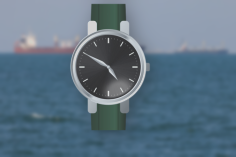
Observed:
{"hour": 4, "minute": 50}
